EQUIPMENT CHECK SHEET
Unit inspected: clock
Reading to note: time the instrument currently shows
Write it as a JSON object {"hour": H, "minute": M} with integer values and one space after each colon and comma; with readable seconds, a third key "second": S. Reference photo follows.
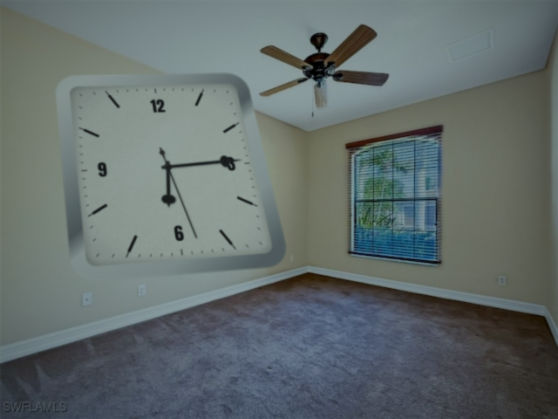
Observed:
{"hour": 6, "minute": 14, "second": 28}
